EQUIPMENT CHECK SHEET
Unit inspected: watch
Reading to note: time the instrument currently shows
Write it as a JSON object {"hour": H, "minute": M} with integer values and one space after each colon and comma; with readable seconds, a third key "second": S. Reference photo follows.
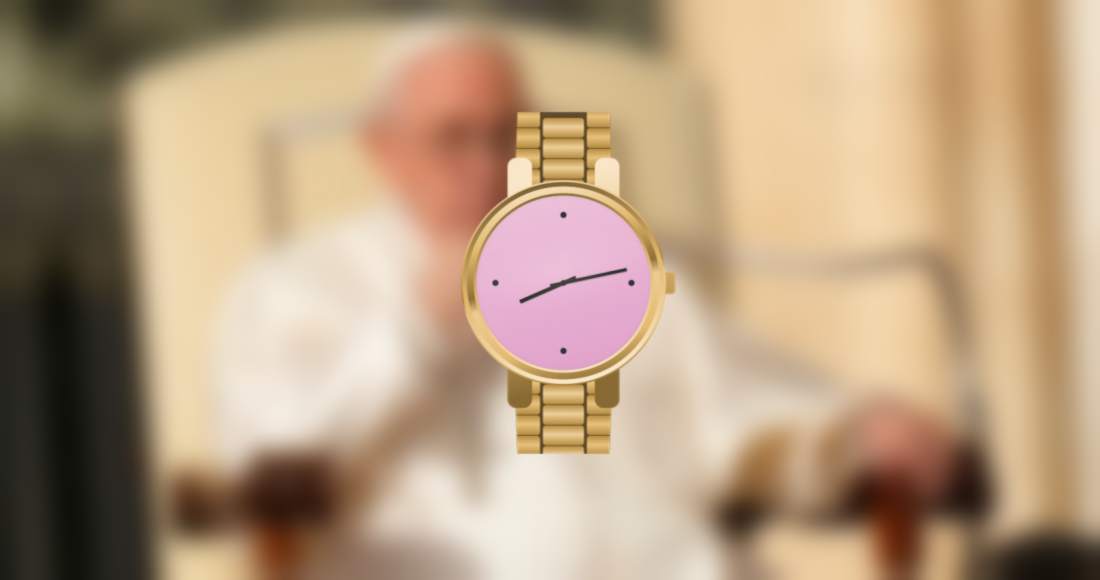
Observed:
{"hour": 8, "minute": 13}
